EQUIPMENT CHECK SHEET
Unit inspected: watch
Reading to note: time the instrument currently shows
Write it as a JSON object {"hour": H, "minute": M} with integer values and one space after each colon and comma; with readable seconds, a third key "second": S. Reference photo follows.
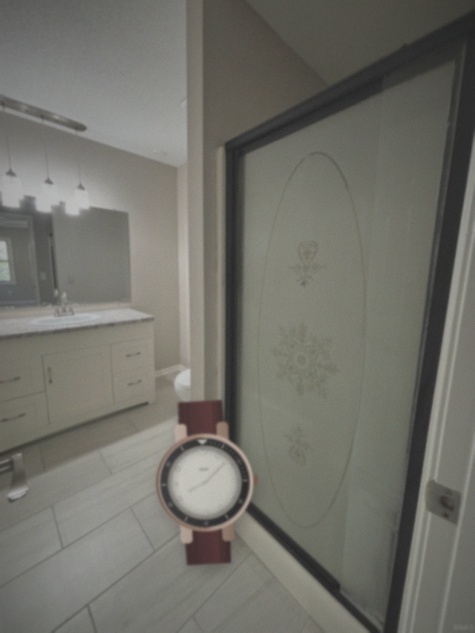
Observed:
{"hour": 8, "minute": 8}
